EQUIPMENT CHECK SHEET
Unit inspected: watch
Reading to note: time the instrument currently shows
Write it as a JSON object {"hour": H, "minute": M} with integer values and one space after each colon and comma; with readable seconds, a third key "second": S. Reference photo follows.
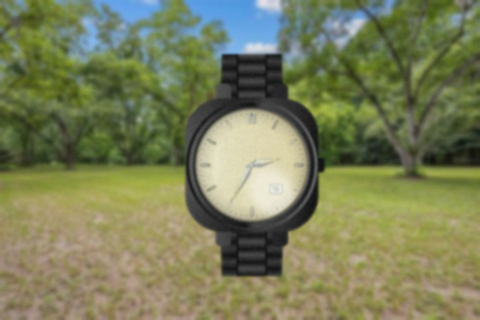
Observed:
{"hour": 2, "minute": 35}
